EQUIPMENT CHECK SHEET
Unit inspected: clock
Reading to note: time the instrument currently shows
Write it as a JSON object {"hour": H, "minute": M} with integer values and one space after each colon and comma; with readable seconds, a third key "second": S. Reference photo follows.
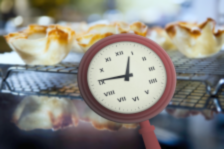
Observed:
{"hour": 12, "minute": 46}
